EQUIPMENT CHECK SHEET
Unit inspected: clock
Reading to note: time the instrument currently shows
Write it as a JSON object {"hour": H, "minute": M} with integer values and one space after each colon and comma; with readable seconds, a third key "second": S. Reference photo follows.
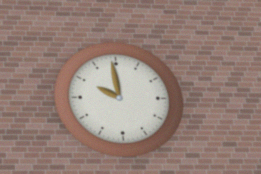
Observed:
{"hour": 9, "minute": 59}
